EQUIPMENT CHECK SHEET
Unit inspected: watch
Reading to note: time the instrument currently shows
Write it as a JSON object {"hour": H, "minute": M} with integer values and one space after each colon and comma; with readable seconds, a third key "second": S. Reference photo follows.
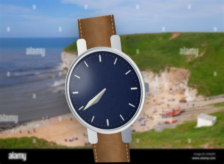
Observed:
{"hour": 7, "minute": 39}
